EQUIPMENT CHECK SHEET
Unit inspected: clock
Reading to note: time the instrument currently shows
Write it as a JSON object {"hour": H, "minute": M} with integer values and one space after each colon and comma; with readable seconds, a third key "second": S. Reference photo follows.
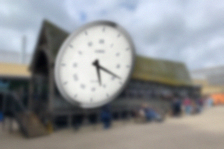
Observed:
{"hour": 5, "minute": 19}
